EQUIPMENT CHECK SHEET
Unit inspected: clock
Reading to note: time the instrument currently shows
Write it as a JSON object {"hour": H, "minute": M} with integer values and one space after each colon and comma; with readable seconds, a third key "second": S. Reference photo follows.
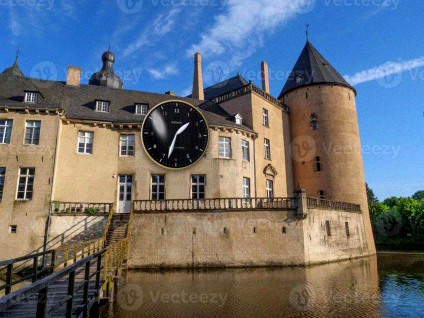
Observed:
{"hour": 1, "minute": 33}
